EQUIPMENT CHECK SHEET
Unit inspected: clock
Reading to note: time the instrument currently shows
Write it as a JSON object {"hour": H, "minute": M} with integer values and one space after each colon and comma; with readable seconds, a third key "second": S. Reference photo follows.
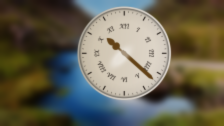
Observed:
{"hour": 10, "minute": 22}
